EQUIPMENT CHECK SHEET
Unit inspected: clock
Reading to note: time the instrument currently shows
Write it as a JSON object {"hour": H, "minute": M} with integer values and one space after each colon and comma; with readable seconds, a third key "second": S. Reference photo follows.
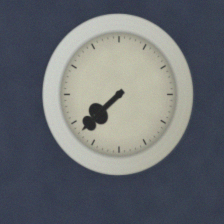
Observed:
{"hour": 7, "minute": 38}
